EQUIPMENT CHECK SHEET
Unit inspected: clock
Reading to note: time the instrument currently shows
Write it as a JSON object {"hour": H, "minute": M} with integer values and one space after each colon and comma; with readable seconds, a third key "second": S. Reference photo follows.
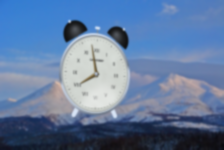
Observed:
{"hour": 7, "minute": 58}
